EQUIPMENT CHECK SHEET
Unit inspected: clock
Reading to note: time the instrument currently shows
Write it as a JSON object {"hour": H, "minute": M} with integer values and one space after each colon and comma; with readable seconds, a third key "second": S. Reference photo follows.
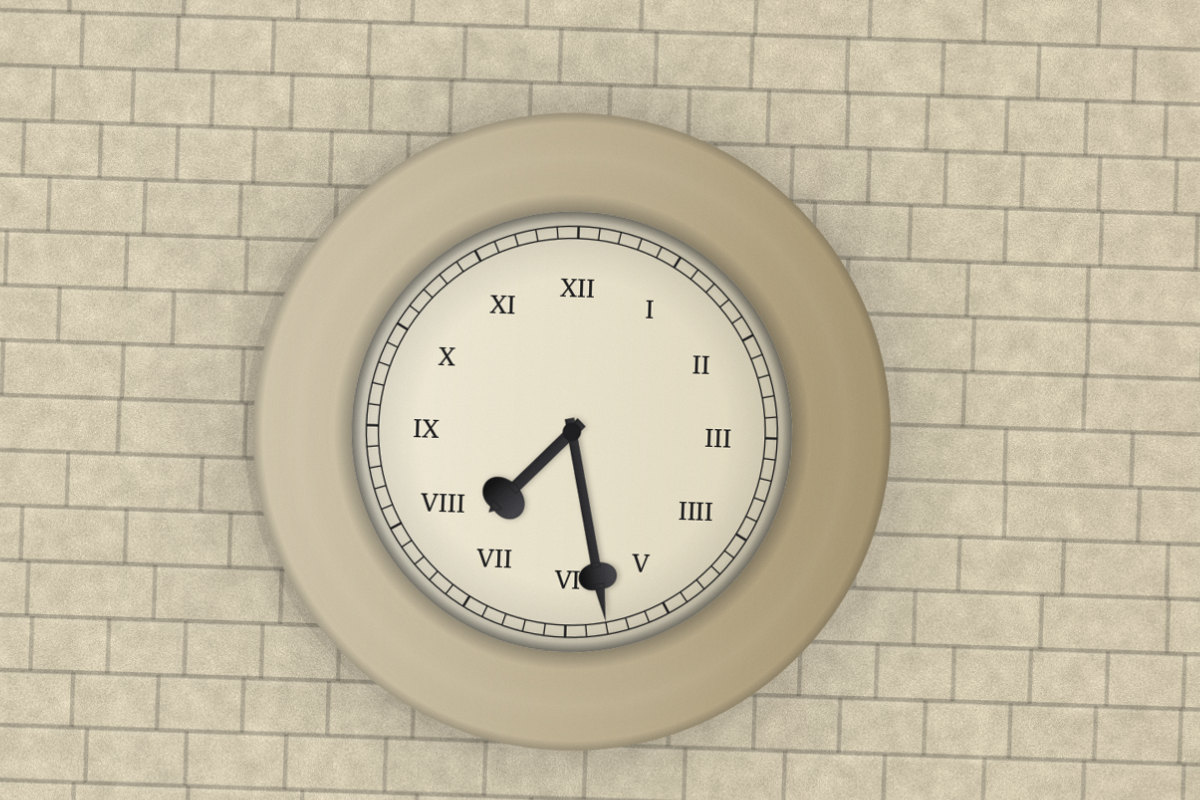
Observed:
{"hour": 7, "minute": 28}
